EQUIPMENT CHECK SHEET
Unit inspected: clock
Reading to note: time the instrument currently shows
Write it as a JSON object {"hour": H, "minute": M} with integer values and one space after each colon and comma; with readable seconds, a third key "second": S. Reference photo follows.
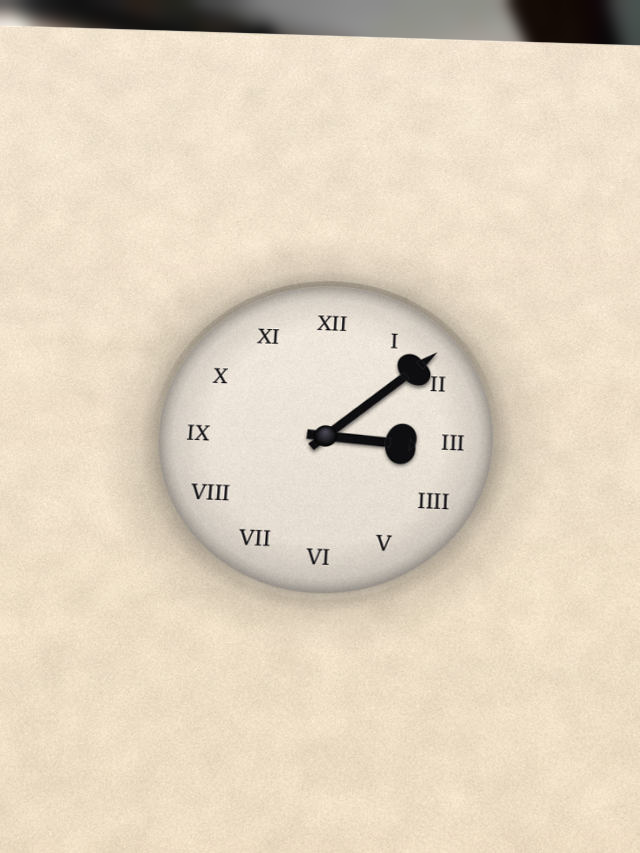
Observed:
{"hour": 3, "minute": 8}
